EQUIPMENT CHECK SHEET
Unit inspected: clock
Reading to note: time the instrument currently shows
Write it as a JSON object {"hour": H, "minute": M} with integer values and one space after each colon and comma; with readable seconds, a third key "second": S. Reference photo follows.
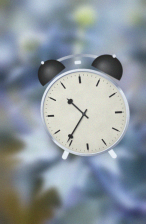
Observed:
{"hour": 10, "minute": 36}
